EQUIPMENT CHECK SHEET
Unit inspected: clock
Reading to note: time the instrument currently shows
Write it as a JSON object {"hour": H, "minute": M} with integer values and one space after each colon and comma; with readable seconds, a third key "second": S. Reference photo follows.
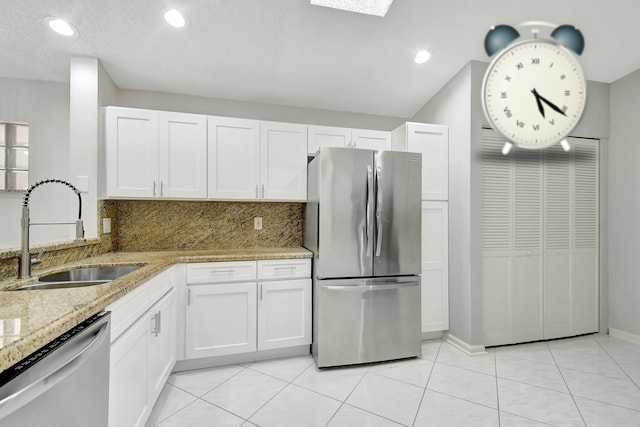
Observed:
{"hour": 5, "minute": 21}
